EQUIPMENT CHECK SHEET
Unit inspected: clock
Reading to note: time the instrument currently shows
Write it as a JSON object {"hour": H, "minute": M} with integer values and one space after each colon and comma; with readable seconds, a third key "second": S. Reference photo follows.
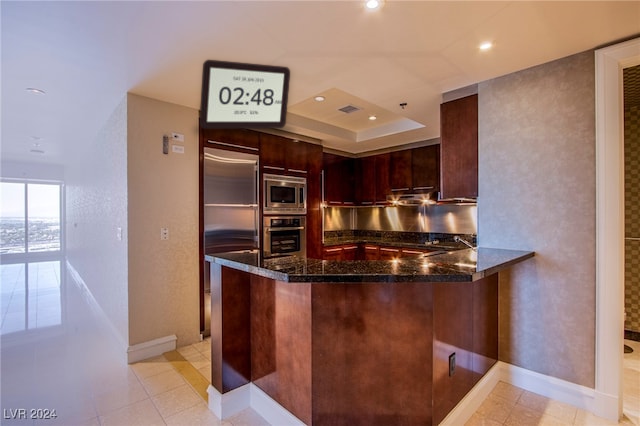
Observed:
{"hour": 2, "minute": 48}
